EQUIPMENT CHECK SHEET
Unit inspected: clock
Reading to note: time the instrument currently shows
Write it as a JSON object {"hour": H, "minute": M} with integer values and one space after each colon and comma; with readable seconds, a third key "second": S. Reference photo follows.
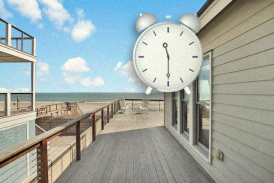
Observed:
{"hour": 11, "minute": 30}
